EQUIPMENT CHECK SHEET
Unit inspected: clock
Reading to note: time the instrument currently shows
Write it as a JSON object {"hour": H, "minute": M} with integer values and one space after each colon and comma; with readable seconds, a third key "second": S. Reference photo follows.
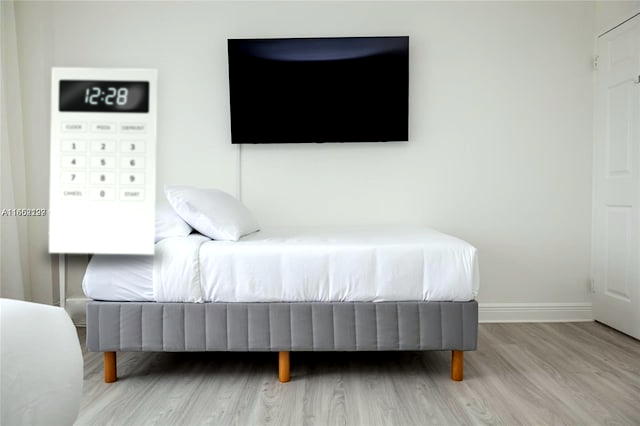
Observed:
{"hour": 12, "minute": 28}
